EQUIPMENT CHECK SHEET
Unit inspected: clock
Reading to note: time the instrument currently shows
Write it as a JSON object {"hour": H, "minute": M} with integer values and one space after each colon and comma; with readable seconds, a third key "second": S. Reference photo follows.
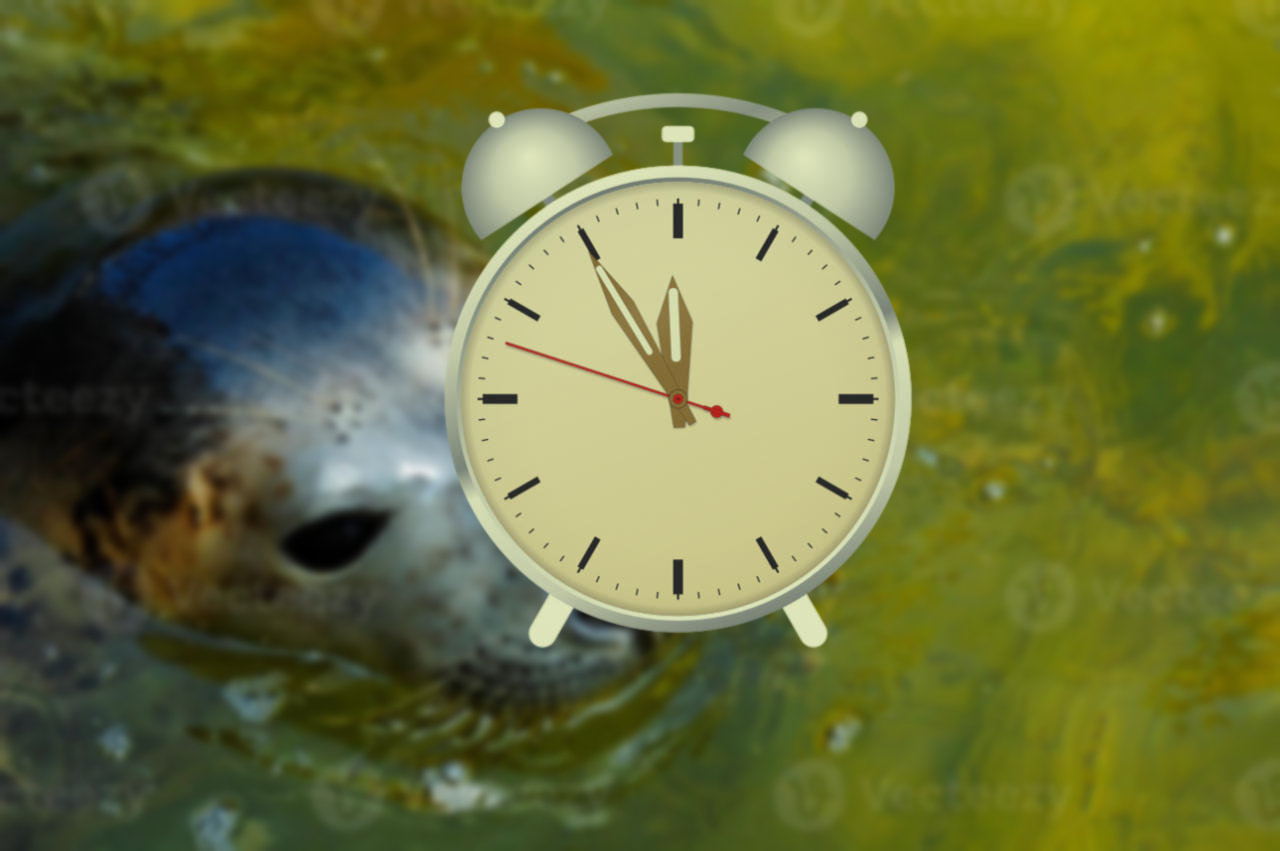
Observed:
{"hour": 11, "minute": 54, "second": 48}
